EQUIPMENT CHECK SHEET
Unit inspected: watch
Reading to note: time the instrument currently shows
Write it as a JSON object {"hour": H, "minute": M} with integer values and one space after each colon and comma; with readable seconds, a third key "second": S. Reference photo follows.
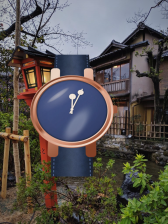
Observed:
{"hour": 12, "minute": 4}
